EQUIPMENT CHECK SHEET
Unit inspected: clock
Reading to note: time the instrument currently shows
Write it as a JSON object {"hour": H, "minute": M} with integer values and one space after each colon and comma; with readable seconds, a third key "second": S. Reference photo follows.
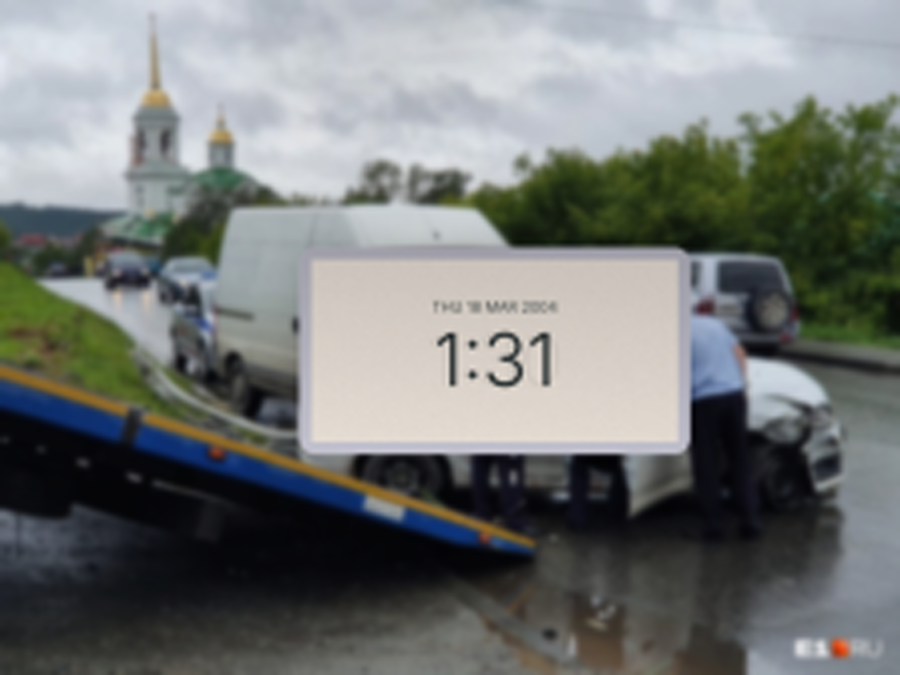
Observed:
{"hour": 1, "minute": 31}
